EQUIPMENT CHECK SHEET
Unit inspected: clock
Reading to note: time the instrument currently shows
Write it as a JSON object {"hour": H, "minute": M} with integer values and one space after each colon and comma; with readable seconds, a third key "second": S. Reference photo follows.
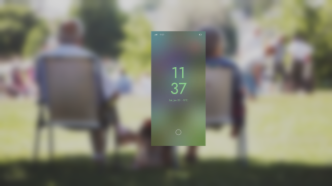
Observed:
{"hour": 11, "minute": 37}
